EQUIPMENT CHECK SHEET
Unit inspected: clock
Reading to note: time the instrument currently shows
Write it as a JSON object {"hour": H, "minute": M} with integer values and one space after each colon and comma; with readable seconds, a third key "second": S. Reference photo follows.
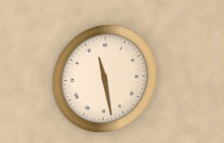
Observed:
{"hour": 11, "minute": 28}
